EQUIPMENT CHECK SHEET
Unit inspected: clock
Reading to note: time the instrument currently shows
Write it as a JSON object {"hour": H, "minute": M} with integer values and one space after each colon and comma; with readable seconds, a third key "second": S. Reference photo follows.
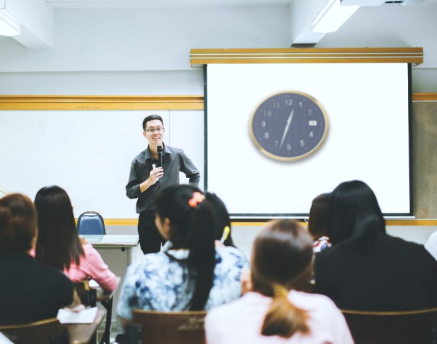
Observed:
{"hour": 12, "minute": 33}
